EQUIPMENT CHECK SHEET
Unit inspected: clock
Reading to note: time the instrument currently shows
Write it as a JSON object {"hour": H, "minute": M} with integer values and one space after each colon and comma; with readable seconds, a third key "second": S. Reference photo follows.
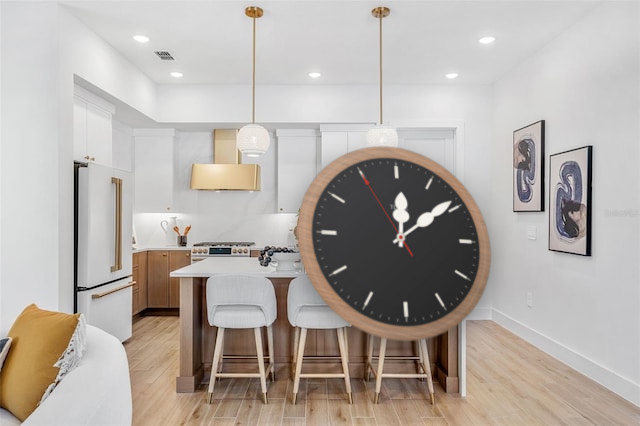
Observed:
{"hour": 12, "minute": 8, "second": 55}
